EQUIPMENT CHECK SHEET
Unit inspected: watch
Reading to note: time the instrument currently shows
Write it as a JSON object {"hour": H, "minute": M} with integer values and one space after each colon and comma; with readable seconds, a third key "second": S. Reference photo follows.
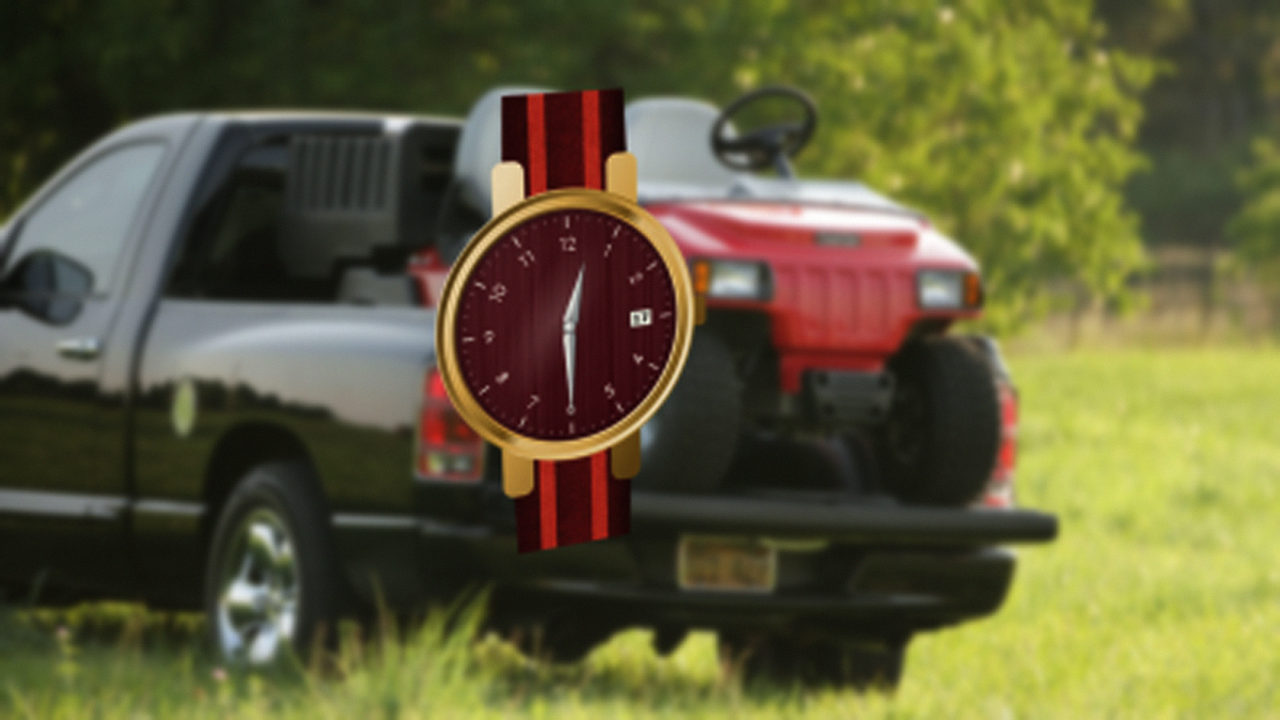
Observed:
{"hour": 12, "minute": 30}
